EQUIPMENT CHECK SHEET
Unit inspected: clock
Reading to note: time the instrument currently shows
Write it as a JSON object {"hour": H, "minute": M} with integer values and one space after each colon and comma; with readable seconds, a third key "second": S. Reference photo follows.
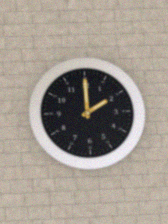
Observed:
{"hour": 2, "minute": 0}
